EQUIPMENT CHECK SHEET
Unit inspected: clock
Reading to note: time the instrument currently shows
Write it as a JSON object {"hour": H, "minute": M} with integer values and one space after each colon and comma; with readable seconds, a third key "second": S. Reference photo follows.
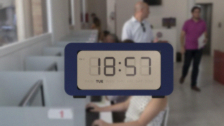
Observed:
{"hour": 18, "minute": 57}
